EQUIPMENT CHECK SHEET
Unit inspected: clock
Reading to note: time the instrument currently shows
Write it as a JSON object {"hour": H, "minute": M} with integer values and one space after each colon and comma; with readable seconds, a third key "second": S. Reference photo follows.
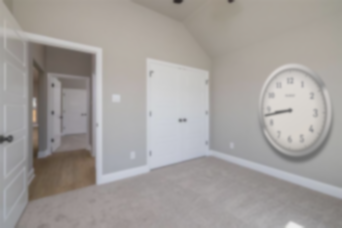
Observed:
{"hour": 8, "minute": 43}
